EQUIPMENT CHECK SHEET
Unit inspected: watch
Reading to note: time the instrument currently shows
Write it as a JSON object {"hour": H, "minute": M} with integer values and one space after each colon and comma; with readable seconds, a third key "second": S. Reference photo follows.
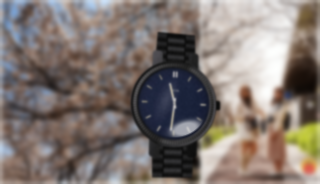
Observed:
{"hour": 11, "minute": 31}
